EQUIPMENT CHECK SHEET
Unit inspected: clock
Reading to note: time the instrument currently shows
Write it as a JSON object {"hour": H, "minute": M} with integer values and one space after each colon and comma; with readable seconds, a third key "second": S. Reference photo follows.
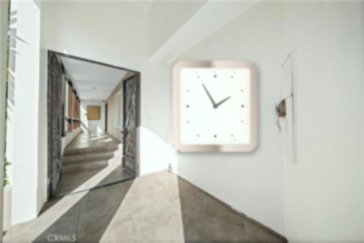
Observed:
{"hour": 1, "minute": 55}
